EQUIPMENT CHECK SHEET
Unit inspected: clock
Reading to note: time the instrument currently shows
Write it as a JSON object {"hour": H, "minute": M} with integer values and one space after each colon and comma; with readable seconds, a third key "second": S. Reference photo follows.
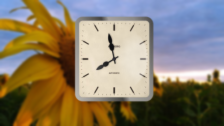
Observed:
{"hour": 7, "minute": 58}
